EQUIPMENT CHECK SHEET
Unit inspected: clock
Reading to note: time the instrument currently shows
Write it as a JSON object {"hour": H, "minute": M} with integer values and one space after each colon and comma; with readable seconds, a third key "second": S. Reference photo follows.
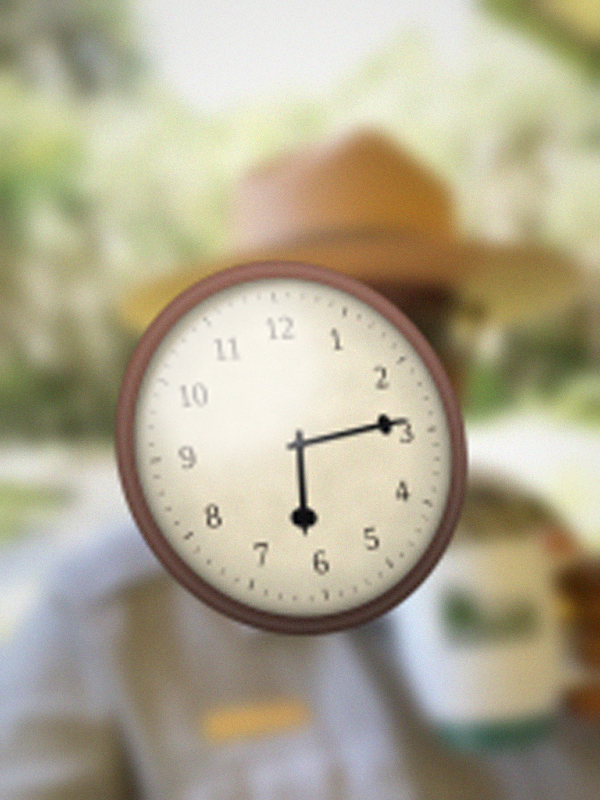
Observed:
{"hour": 6, "minute": 14}
